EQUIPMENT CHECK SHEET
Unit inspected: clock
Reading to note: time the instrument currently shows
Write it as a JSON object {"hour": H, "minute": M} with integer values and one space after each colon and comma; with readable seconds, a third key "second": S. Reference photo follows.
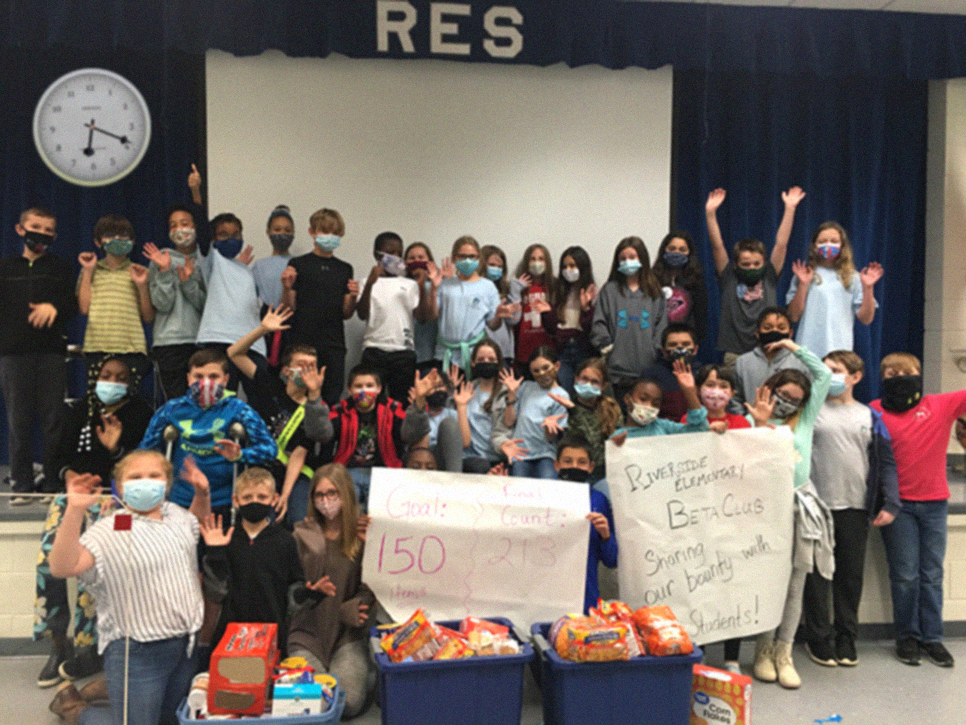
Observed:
{"hour": 6, "minute": 19}
